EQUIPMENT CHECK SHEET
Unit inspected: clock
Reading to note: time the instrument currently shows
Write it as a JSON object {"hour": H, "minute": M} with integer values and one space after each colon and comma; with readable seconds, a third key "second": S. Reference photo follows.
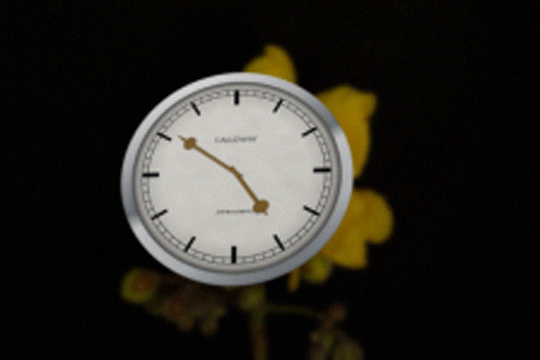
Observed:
{"hour": 4, "minute": 51}
